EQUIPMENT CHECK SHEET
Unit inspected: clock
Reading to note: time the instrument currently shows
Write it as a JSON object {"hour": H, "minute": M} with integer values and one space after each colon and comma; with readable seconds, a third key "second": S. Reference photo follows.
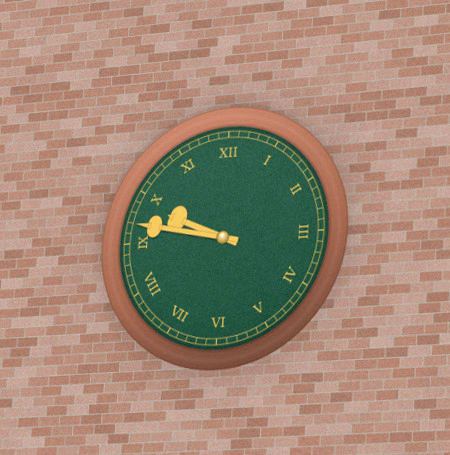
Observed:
{"hour": 9, "minute": 47}
